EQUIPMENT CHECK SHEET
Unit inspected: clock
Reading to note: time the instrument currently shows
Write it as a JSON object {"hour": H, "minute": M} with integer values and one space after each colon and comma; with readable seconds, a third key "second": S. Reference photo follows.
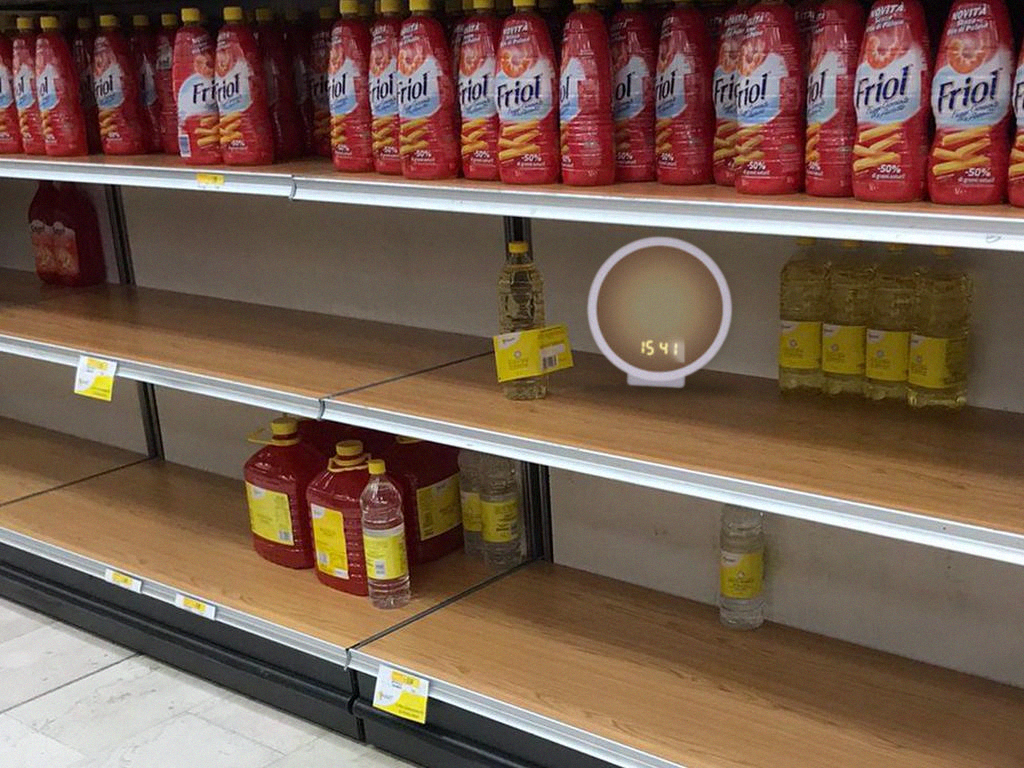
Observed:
{"hour": 15, "minute": 41}
